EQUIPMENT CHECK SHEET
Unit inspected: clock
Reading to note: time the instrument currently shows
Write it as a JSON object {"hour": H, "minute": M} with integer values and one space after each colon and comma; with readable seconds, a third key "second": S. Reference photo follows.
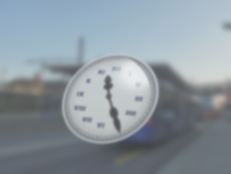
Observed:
{"hour": 11, "minute": 25}
